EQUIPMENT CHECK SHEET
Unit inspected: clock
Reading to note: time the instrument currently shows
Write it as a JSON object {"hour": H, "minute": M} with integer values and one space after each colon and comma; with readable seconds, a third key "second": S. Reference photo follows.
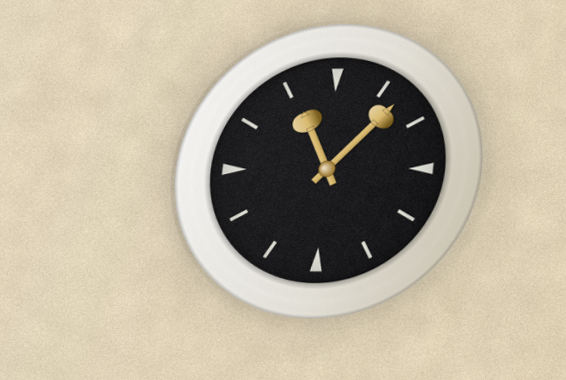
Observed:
{"hour": 11, "minute": 7}
